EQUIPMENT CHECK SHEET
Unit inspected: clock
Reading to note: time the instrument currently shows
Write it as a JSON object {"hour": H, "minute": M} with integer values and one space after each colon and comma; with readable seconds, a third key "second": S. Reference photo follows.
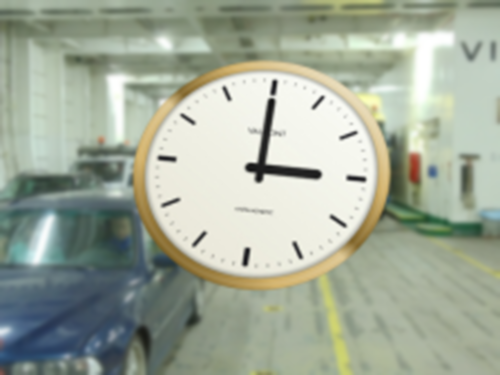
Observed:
{"hour": 3, "minute": 0}
